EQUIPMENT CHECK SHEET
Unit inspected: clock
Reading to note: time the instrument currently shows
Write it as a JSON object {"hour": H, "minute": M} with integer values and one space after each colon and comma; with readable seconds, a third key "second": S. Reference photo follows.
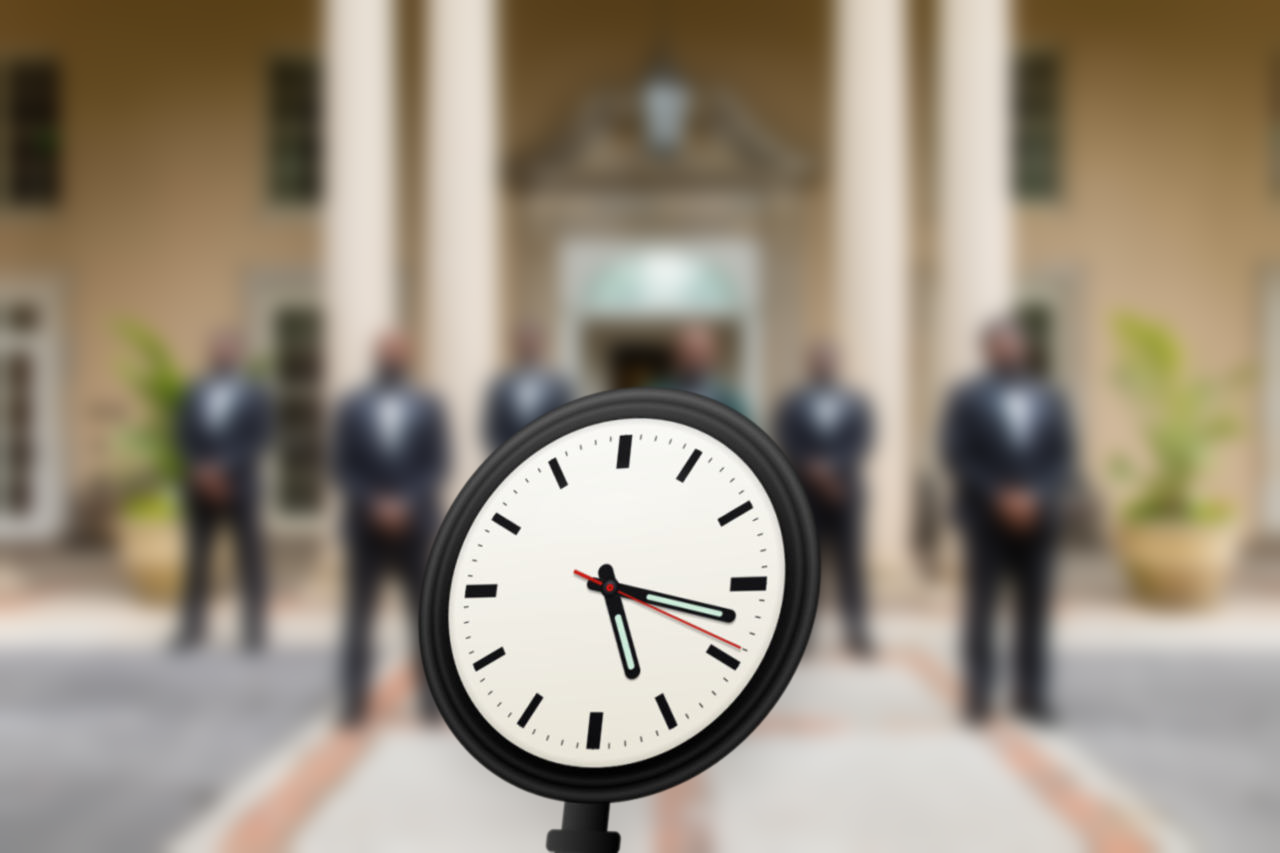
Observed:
{"hour": 5, "minute": 17, "second": 19}
